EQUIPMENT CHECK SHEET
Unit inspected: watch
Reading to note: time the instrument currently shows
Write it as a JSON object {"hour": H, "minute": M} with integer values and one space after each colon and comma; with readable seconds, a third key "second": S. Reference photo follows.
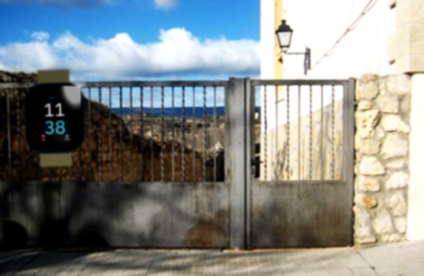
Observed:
{"hour": 11, "minute": 38}
